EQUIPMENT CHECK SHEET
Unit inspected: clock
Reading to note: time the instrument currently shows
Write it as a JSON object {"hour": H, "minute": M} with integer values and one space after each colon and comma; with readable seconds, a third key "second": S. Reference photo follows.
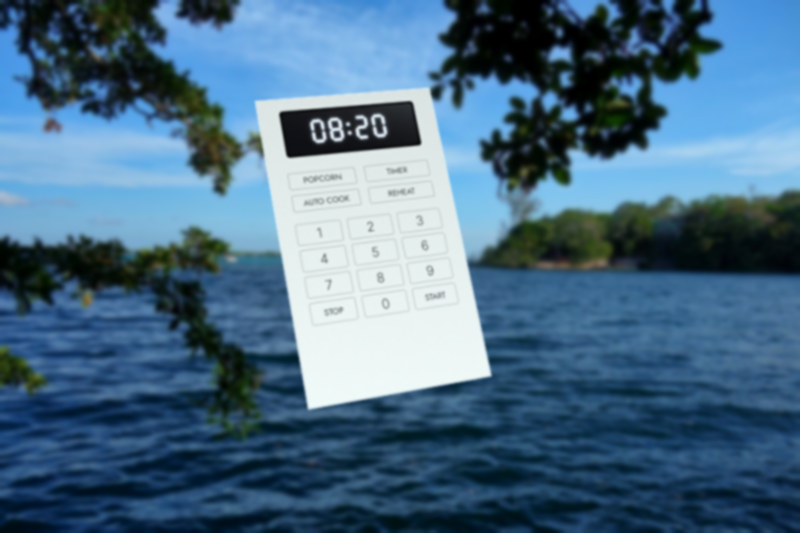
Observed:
{"hour": 8, "minute": 20}
